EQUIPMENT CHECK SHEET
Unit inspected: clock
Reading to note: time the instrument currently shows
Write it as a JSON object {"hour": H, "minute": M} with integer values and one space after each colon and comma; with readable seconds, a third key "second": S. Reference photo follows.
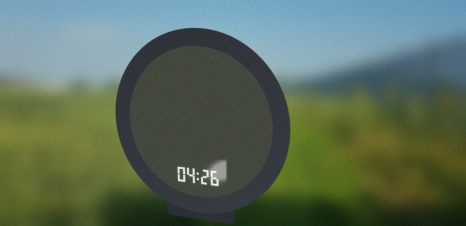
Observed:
{"hour": 4, "minute": 26}
